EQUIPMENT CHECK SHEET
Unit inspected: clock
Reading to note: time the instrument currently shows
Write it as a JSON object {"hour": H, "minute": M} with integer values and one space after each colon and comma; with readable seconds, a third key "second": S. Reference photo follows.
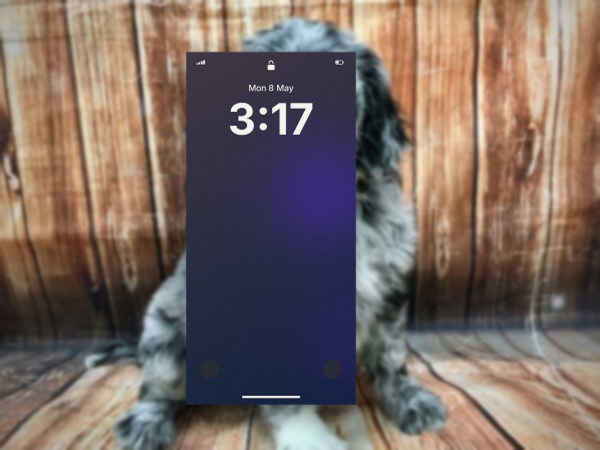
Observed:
{"hour": 3, "minute": 17}
